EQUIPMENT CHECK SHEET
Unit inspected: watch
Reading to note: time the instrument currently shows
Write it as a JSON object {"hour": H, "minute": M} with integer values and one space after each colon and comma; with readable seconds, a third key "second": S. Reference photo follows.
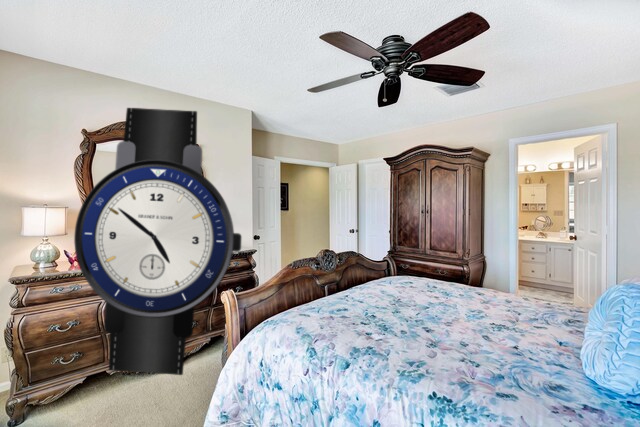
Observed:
{"hour": 4, "minute": 51}
